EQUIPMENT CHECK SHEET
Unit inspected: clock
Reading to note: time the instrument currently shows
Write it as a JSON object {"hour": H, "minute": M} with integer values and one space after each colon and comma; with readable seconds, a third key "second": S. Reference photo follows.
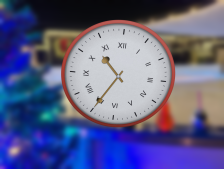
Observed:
{"hour": 10, "minute": 35}
